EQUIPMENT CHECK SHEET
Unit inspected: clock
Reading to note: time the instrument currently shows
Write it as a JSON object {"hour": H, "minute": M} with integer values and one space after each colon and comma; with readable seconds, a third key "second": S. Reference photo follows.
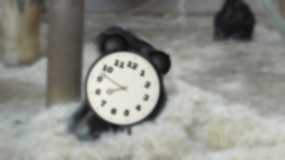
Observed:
{"hour": 7, "minute": 47}
